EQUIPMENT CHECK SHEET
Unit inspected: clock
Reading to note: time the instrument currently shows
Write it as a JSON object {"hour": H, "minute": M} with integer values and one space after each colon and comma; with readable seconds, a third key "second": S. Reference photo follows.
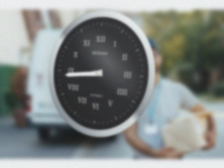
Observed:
{"hour": 8, "minute": 44}
